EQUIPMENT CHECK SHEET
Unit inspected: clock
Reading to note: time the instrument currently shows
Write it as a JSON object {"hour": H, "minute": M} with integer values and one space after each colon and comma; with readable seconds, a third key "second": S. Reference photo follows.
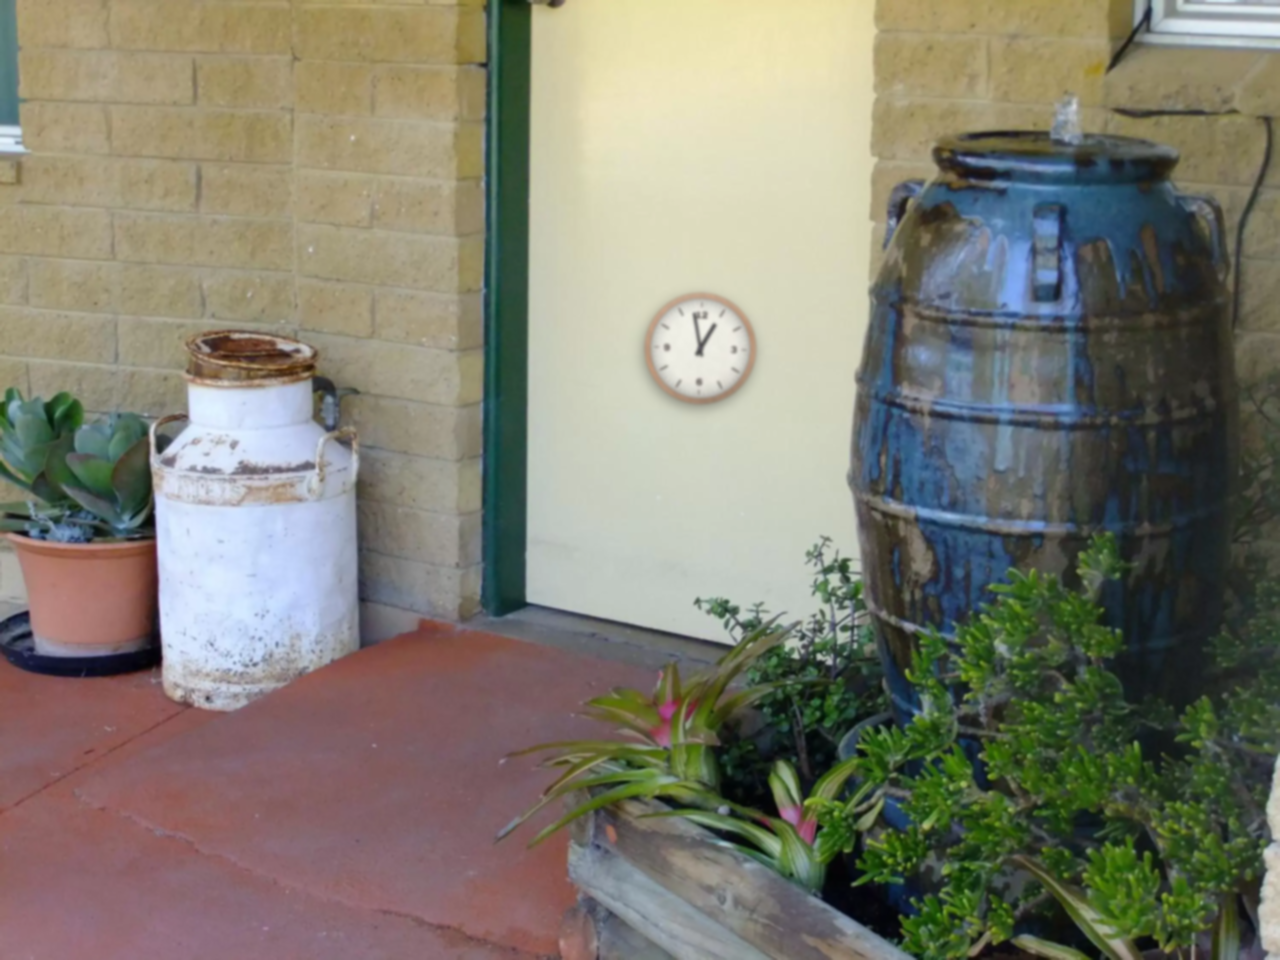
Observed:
{"hour": 12, "minute": 58}
